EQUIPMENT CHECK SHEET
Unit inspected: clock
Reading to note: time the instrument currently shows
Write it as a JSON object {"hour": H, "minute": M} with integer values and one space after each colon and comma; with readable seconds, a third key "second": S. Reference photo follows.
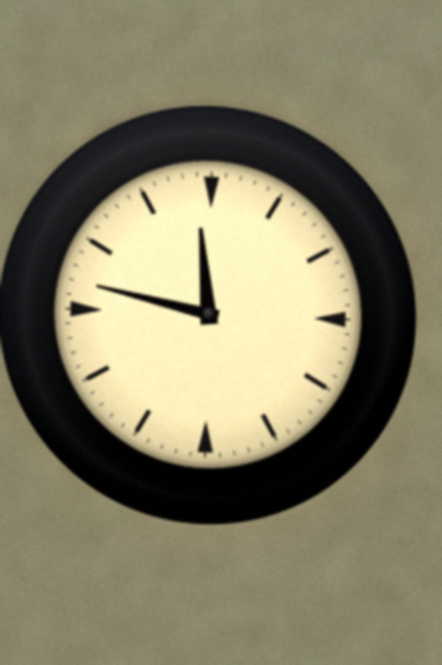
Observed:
{"hour": 11, "minute": 47}
